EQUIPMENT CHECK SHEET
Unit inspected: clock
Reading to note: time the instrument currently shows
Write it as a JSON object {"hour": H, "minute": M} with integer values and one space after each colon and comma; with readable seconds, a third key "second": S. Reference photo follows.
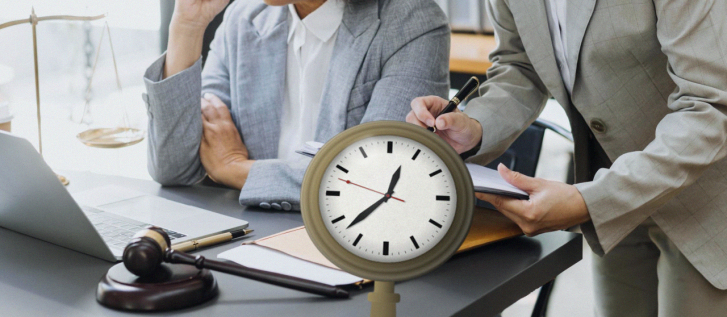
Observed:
{"hour": 12, "minute": 37, "second": 48}
